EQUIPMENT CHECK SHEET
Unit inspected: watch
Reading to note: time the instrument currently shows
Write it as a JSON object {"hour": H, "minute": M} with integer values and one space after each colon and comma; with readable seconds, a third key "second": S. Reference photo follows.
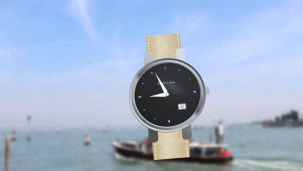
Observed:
{"hour": 8, "minute": 56}
